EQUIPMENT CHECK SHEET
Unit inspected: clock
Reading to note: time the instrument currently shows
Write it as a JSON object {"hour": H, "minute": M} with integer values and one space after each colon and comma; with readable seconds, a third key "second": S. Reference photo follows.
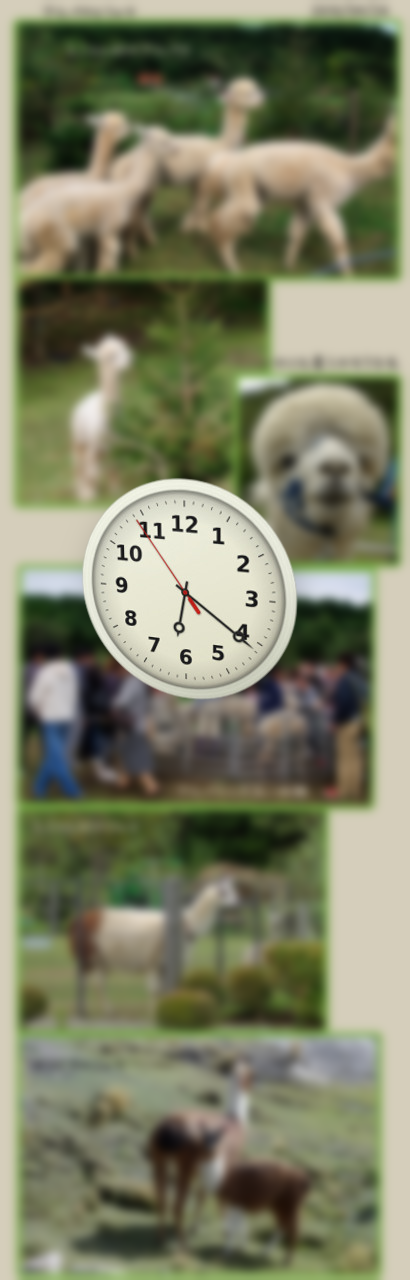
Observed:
{"hour": 6, "minute": 20, "second": 54}
